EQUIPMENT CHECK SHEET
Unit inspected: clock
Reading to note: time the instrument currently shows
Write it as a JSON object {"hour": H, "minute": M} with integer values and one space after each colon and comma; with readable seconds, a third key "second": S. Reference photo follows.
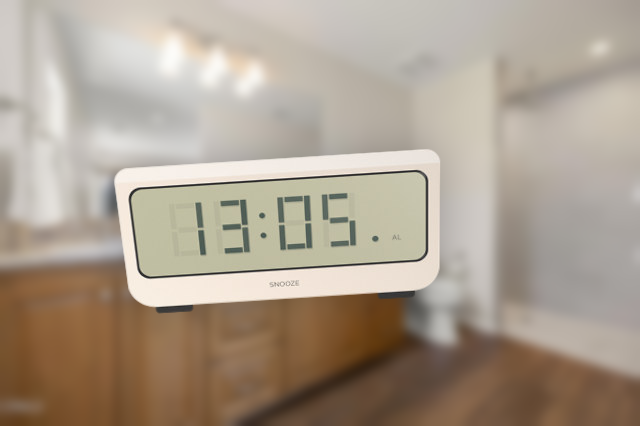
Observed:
{"hour": 13, "minute": 5}
